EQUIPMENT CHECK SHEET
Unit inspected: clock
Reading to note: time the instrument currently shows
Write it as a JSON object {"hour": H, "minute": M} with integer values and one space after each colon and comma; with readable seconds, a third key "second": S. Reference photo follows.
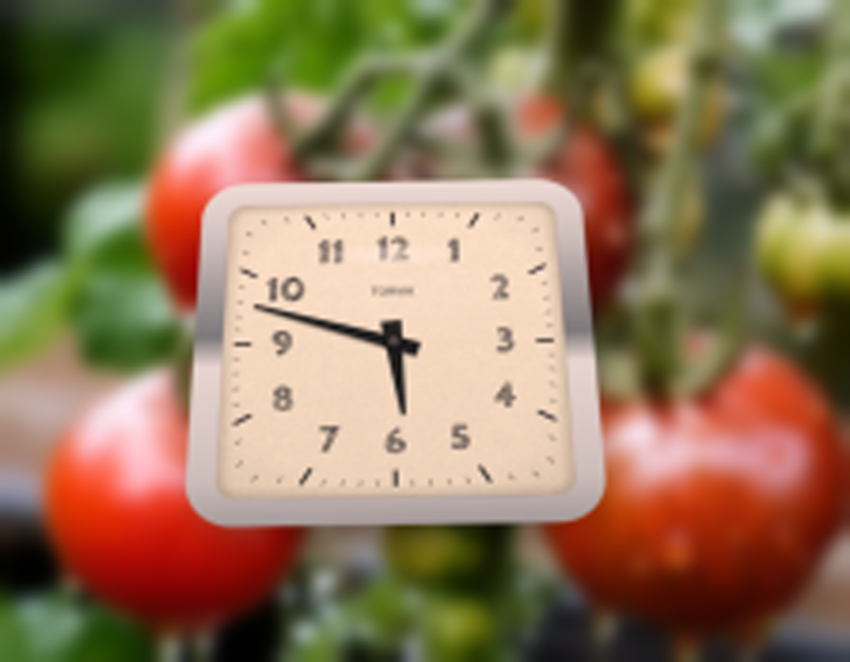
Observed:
{"hour": 5, "minute": 48}
